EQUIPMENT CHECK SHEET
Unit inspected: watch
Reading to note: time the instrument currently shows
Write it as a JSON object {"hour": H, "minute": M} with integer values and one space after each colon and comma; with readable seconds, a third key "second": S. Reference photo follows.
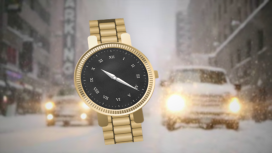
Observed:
{"hour": 10, "minute": 21}
